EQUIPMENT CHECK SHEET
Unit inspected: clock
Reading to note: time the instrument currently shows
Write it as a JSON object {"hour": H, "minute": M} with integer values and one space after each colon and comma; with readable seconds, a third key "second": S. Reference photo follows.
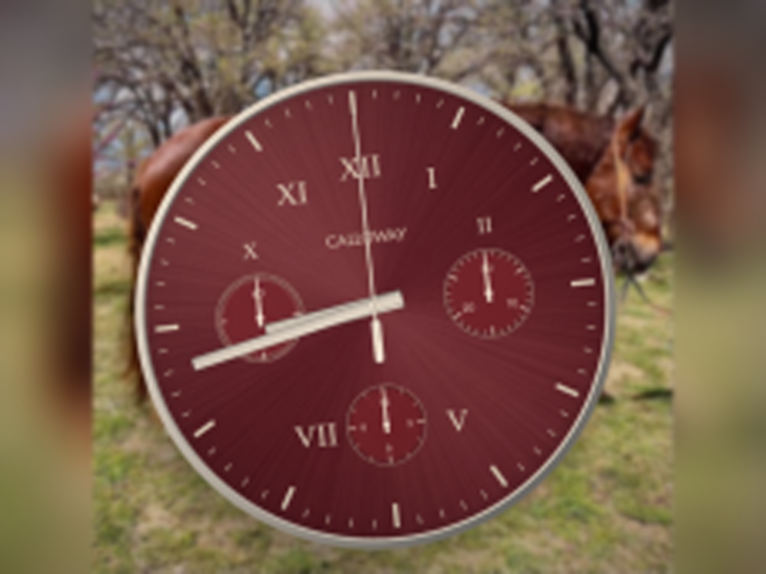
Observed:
{"hour": 8, "minute": 43}
